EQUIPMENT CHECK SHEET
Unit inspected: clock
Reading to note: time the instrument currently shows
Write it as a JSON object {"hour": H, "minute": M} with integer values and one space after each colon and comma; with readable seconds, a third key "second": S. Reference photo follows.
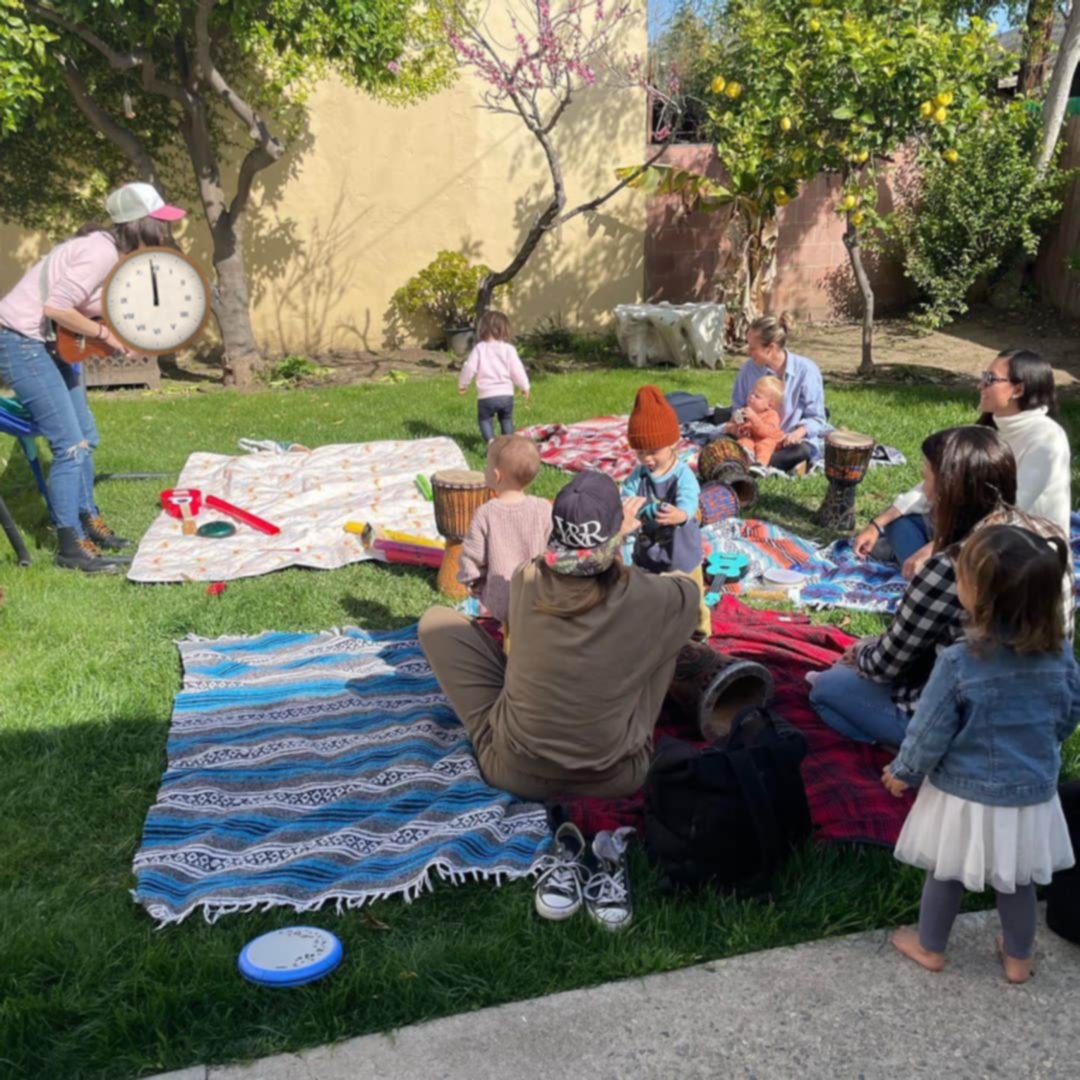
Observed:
{"hour": 11, "minute": 59}
